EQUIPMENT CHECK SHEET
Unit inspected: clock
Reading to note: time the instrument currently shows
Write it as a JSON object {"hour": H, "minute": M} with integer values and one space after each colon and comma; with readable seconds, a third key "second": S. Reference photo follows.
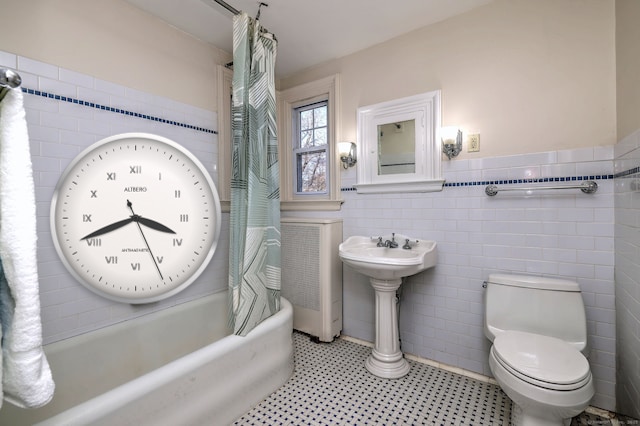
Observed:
{"hour": 3, "minute": 41, "second": 26}
